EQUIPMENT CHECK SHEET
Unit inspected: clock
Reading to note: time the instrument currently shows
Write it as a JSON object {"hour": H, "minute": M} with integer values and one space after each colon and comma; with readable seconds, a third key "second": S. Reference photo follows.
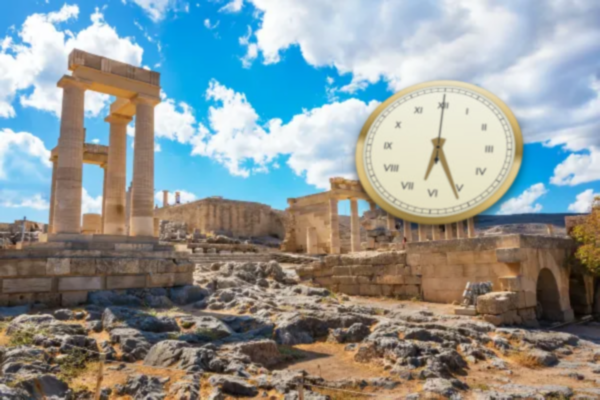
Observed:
{"hour": 6, "minute": 26, "second": 0}
